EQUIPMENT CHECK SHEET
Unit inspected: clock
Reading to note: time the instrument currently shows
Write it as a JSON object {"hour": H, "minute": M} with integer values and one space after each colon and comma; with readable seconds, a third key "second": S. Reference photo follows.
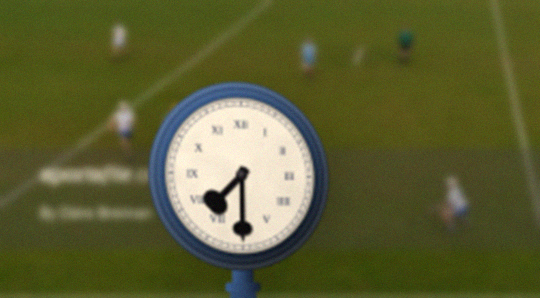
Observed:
{"hour": 7, "minute": 30}
